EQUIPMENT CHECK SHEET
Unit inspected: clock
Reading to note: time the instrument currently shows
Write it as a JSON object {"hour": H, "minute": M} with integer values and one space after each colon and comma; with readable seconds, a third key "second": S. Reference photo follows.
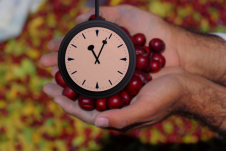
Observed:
{"hour": 11, "minute": 4}
